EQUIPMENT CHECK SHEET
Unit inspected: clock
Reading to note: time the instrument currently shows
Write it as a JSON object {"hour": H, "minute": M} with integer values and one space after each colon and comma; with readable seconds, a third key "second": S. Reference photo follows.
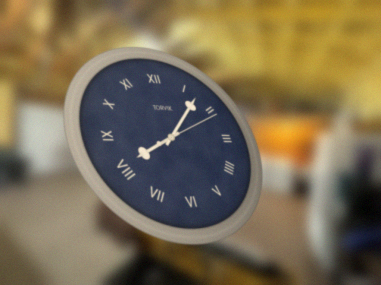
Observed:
{"hour": 8, "minute": 7, "second": 11}
